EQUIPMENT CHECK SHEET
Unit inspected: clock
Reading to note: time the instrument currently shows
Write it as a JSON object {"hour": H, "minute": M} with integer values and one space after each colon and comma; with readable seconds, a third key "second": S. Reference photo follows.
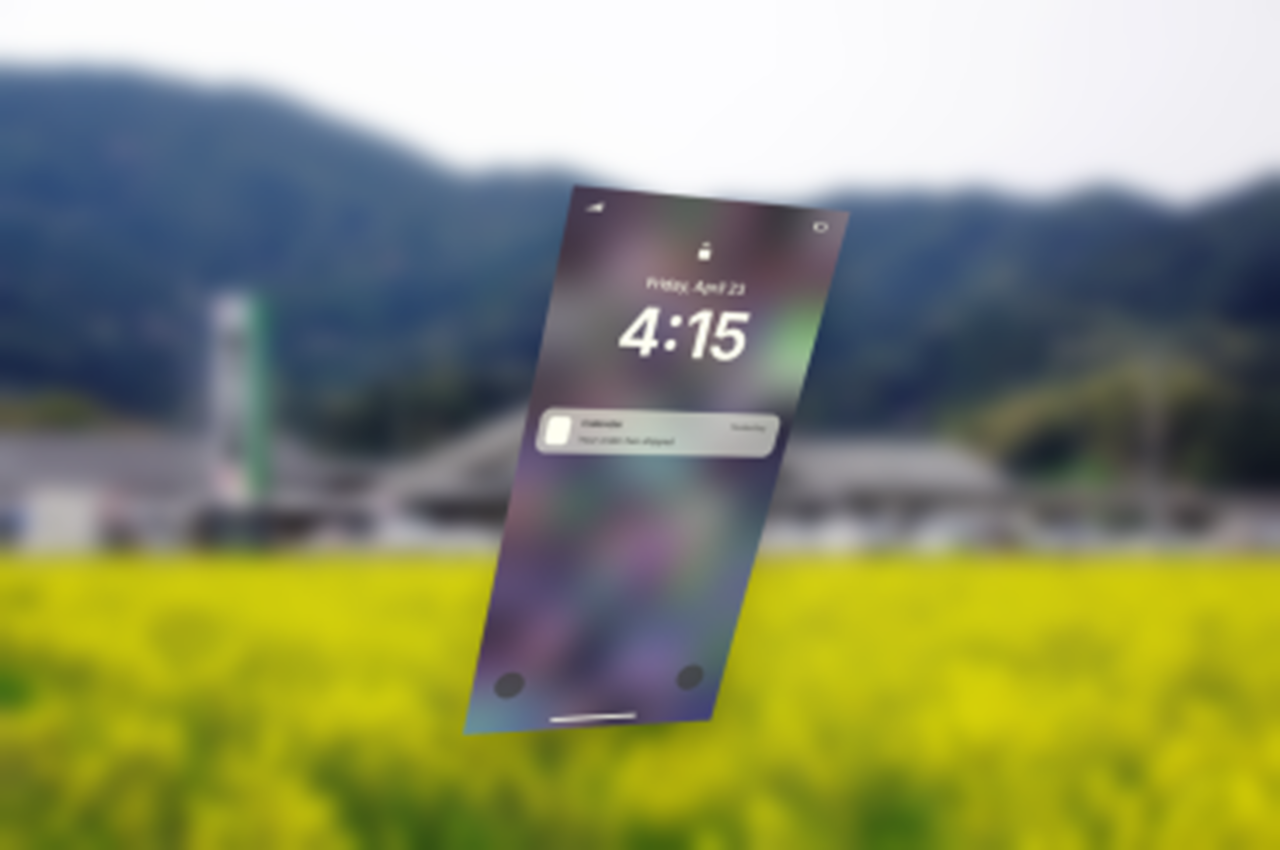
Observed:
{"hour": 4, "minute": 15}
